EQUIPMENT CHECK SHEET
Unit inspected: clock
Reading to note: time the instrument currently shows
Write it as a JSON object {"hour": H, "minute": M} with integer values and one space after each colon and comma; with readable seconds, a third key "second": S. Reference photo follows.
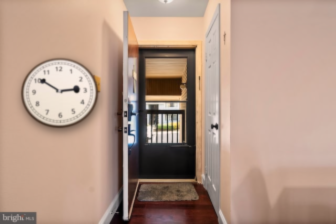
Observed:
{"hour": 2, "minute": 51}
